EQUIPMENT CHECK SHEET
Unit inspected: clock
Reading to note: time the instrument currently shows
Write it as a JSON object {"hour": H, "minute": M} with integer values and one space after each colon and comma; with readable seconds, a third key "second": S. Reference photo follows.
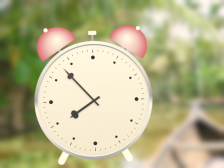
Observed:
{"hour": 7, "minute": 53}
